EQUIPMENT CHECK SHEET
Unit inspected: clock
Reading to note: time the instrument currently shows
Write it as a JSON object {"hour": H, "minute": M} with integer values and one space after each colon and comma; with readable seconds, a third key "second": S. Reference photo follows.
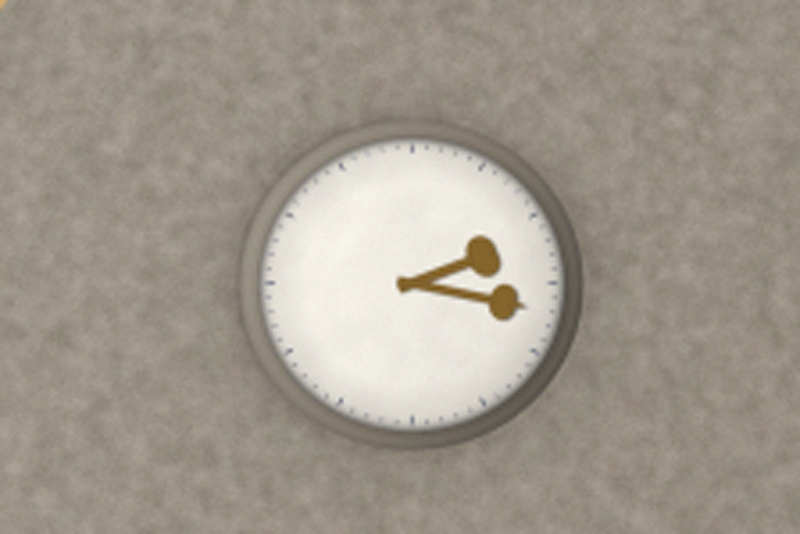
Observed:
{"hour": 2, "minute": 17}
